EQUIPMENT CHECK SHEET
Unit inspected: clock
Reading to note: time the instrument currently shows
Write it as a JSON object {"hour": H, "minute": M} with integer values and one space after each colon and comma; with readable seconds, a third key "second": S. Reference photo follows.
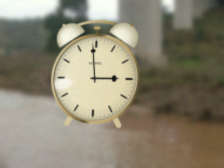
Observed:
{"hour": 2, "minute": 59}
